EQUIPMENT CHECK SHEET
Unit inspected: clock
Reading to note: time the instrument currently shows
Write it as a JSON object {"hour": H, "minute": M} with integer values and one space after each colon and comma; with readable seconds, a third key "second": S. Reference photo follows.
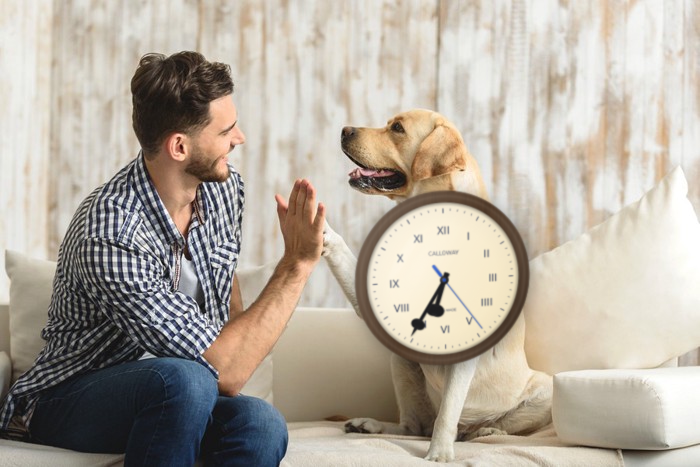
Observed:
{"hour": 6, "minute": 35, "second": 24}
